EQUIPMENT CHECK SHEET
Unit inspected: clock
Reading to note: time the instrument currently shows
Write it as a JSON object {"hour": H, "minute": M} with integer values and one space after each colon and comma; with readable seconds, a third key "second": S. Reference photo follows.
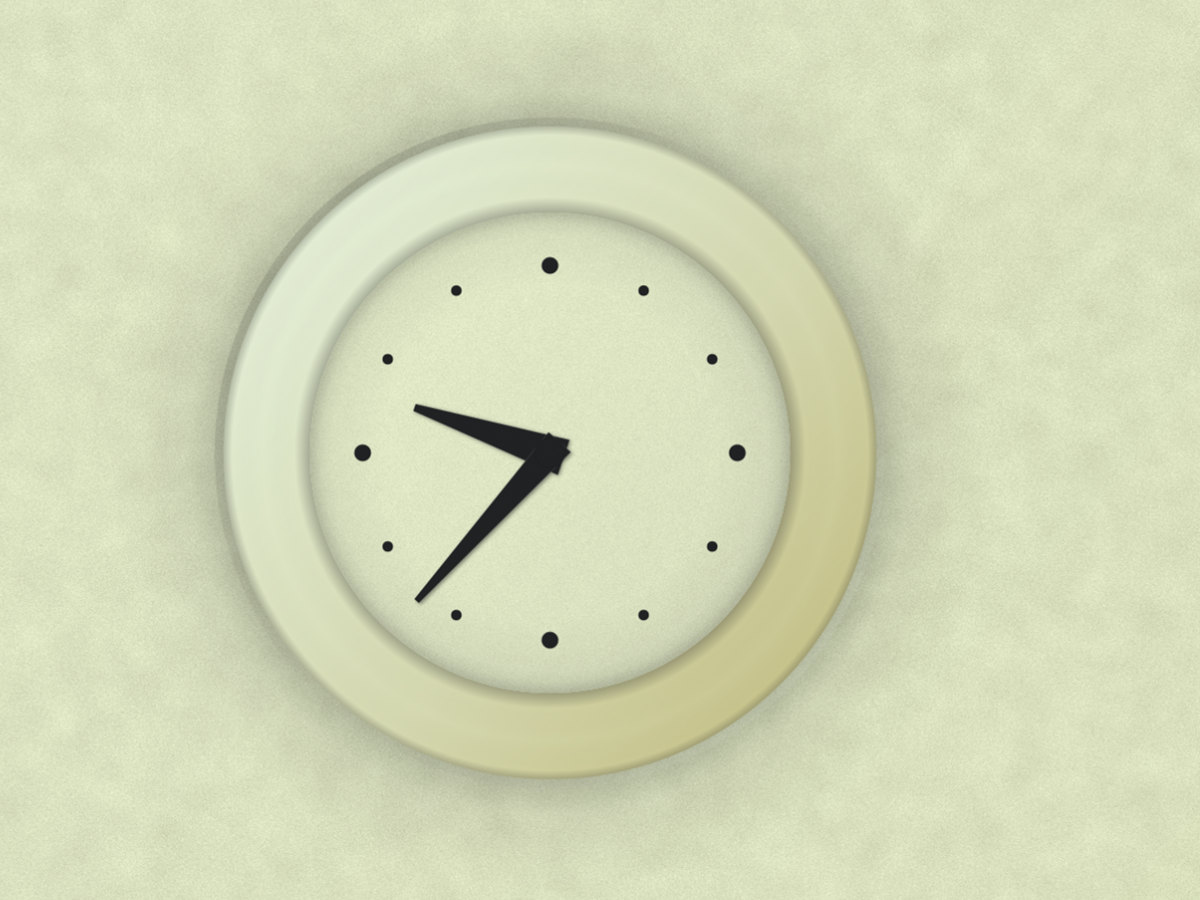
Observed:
{"hour": 9, "minute": 37}
